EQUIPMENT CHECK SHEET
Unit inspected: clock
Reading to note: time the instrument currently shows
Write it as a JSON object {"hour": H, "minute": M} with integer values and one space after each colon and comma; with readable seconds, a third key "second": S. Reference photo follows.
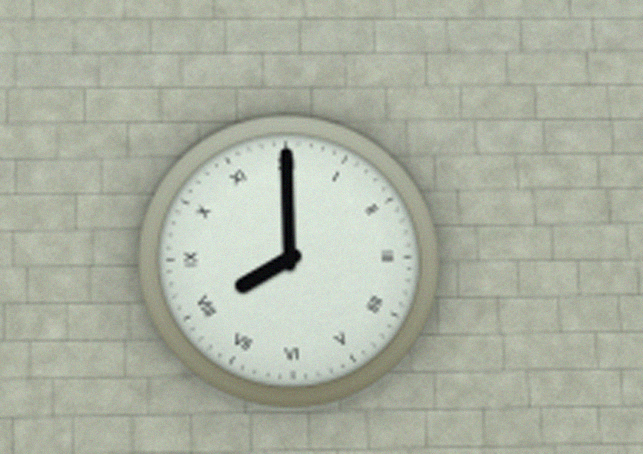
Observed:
{"hour": 8, "minute": 0}
